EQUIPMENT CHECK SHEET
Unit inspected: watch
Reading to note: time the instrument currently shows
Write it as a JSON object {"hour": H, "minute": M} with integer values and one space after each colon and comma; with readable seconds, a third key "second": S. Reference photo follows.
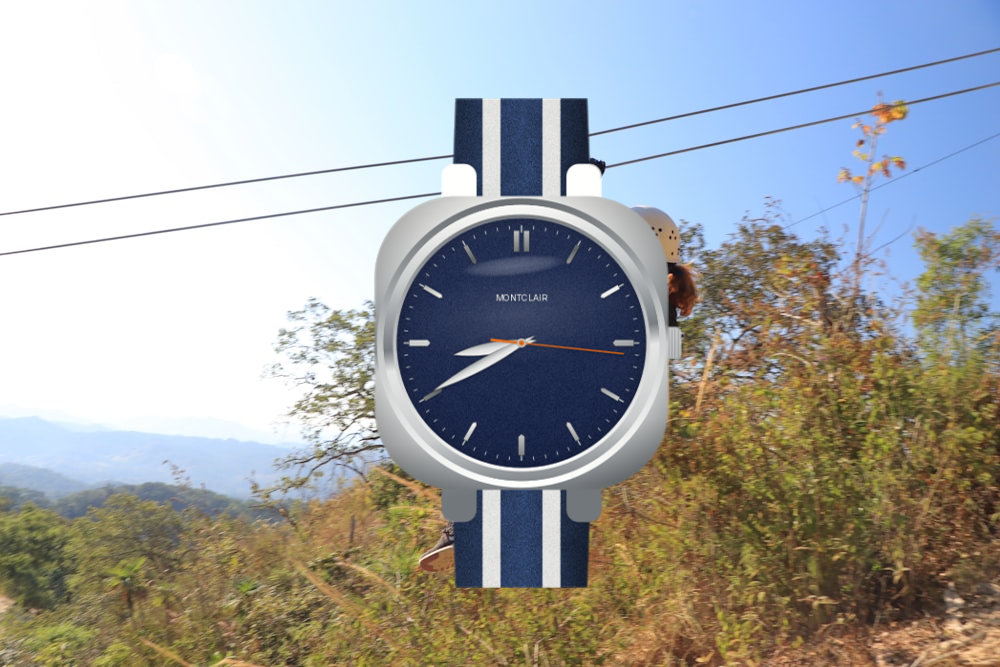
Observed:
{"hour": 8, "minute": 40, "second": 16}
